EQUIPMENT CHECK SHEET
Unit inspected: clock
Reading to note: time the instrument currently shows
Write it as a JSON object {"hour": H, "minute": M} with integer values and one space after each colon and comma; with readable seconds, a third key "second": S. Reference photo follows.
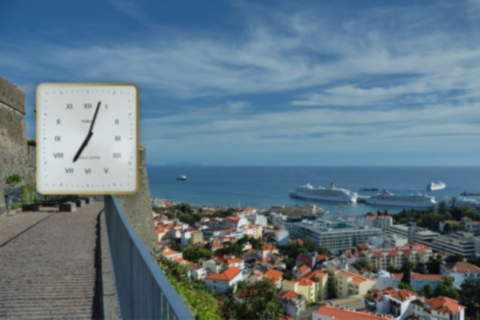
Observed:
{"hour": 7, "minute": 3}
